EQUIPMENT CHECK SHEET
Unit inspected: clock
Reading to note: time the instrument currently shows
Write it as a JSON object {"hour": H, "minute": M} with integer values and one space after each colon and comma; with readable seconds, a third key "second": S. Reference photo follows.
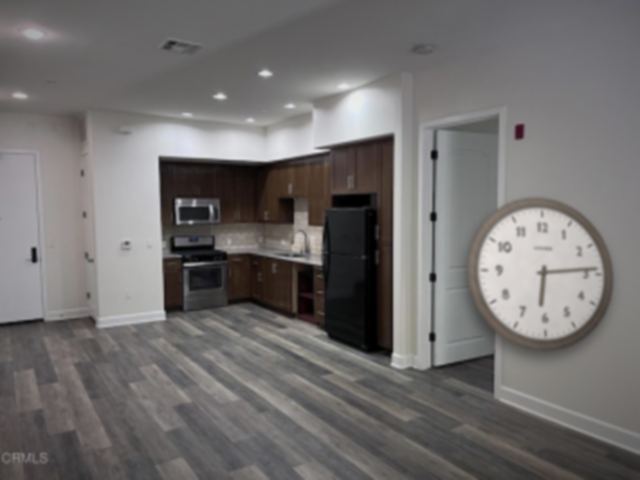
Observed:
{"hour": 6, "minute": 14}
